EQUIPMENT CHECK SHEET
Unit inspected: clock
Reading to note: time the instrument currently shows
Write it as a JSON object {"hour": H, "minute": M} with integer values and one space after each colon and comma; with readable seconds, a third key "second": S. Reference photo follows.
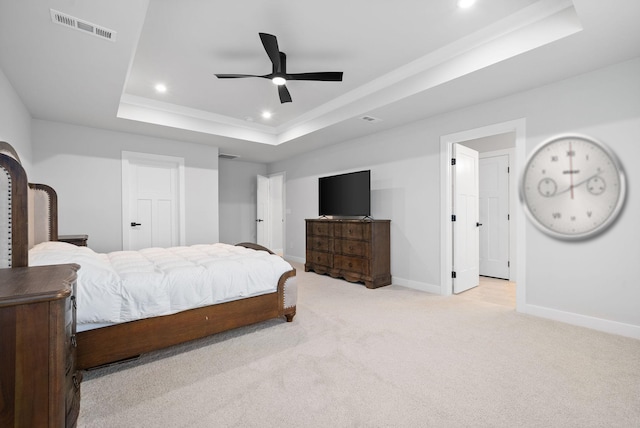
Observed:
{"hour": 8, "minute": 11}
